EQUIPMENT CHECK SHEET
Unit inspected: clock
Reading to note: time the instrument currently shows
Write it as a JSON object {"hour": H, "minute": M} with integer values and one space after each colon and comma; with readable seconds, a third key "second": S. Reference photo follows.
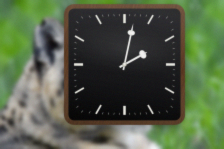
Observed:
{"hour": 2, "minute": 2}
